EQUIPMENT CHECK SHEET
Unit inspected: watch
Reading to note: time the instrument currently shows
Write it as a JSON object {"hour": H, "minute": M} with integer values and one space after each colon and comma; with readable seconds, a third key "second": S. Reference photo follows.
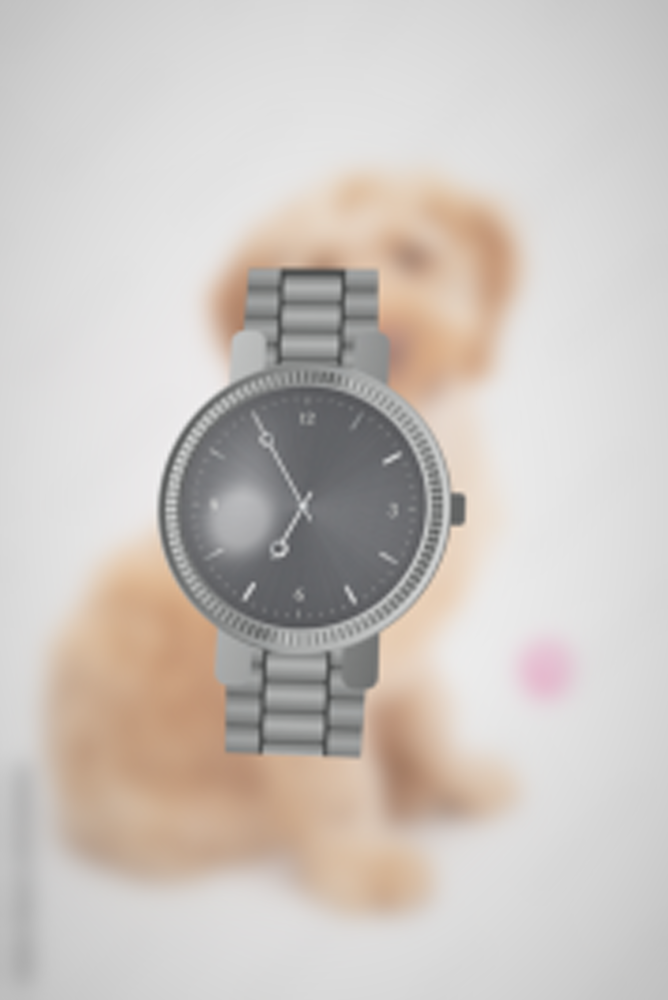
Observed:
{"hour": 6, "minute": 55}
